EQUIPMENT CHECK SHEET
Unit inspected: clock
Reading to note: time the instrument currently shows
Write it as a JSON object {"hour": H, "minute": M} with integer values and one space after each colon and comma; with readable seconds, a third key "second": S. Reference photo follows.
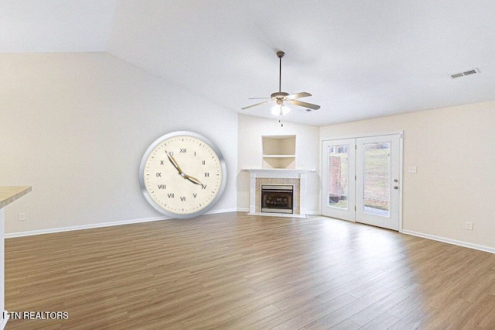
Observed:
{"hour": 3, "minute": 54}
